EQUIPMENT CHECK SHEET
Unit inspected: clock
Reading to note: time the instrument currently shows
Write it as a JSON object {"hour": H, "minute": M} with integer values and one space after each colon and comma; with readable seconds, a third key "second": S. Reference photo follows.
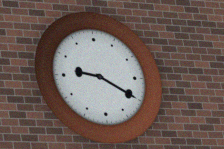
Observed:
{"hour": 9, "minute": 20}
